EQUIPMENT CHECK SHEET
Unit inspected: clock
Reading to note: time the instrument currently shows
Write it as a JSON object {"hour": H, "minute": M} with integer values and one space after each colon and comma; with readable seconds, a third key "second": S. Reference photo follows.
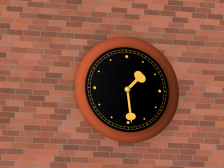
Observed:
{"hour": 1, "minute": 29}
